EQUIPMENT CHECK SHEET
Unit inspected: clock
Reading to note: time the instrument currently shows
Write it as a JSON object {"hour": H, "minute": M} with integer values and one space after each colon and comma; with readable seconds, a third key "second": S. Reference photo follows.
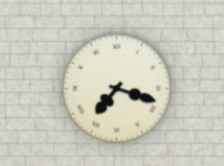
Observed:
{"hour": 7, "minute": 18}
